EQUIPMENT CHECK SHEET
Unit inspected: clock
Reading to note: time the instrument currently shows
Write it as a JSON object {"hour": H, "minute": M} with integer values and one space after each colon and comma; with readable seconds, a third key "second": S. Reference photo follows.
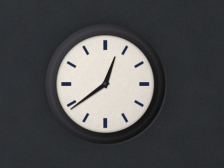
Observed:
{"hour": 12, "minute": 39}
